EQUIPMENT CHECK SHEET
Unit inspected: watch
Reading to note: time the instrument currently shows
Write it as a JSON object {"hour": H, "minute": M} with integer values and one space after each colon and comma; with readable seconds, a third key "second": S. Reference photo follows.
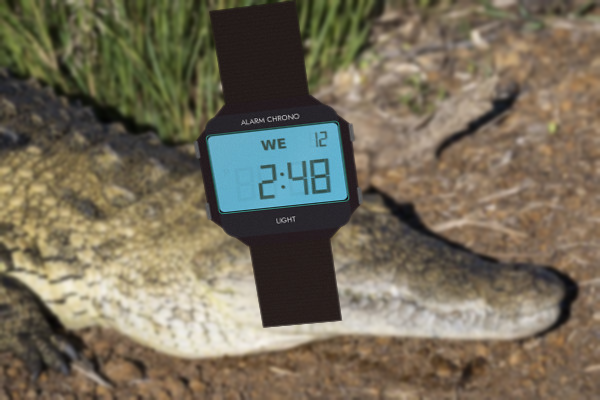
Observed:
{"hour": 2, "minute": 48}
